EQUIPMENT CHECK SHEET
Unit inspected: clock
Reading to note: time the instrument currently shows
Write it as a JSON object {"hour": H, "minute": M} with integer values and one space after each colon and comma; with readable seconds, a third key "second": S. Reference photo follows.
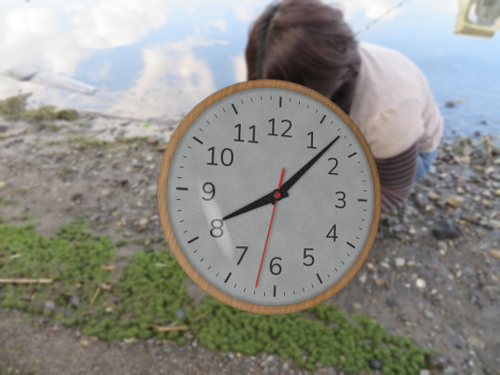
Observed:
{"hour": 8, "minute": 7, "second": 32}
